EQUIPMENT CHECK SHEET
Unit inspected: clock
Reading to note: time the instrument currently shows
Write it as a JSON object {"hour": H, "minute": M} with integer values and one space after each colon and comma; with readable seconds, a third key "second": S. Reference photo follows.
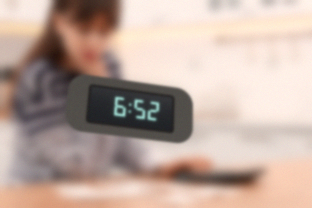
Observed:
{"hour": 6, "minute": 52}
